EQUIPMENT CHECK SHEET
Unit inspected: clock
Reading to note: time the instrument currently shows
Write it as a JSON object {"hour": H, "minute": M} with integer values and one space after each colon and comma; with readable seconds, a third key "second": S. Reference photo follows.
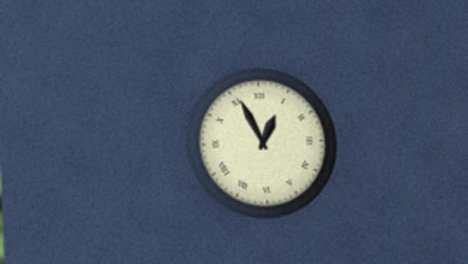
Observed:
{"hour": 12, "minute": 56}
